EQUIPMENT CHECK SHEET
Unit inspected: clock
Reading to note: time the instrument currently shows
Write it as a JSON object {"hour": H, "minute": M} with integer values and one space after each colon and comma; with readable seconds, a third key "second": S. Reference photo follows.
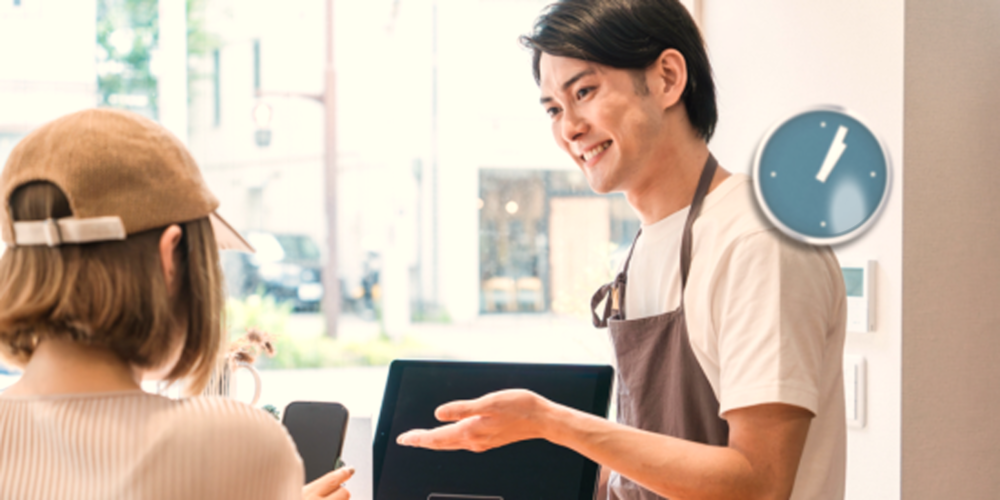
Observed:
{"hour": 1, "minute": 4}
